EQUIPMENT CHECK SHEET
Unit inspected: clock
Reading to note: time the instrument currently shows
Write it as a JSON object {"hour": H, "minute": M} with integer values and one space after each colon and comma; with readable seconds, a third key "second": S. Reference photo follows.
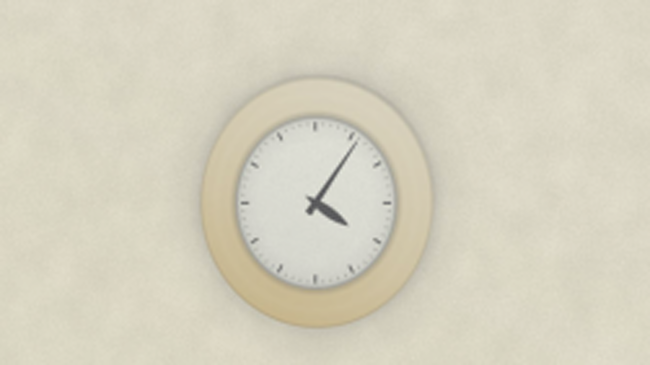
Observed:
{"hour": 4, "minute": 6}
